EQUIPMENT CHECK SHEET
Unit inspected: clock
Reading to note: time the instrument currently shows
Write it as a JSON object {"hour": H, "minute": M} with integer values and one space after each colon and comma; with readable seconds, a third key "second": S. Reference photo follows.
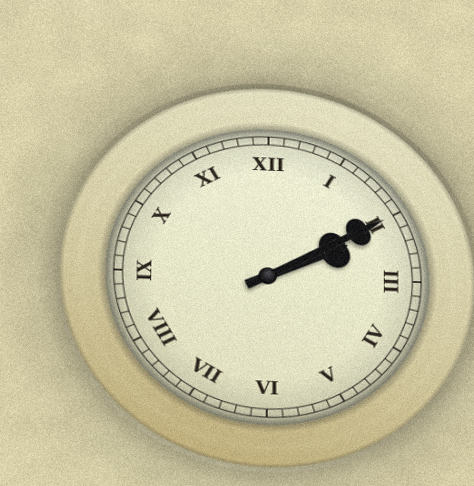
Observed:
{"hour": 2, "minute": 10}
